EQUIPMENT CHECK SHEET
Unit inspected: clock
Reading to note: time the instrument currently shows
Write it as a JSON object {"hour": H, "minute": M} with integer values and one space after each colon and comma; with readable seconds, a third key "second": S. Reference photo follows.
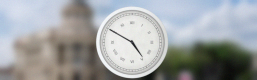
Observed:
{"hour": 4, "minute": 50}
